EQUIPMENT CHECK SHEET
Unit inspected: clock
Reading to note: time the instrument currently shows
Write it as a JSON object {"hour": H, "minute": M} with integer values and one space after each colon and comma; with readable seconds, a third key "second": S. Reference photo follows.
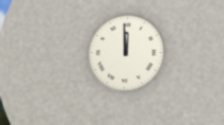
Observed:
{"hour": 11, "minute": 59}
